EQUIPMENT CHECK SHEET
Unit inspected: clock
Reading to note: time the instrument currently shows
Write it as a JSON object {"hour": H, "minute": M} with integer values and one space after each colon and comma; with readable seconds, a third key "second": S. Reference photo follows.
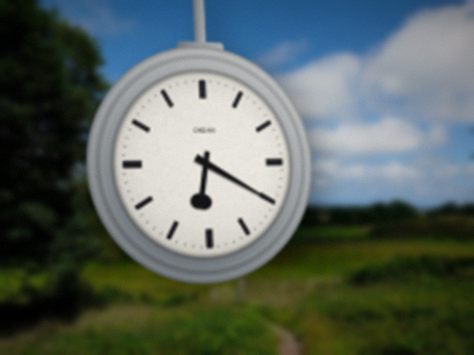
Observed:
{"hour": 6, "minute": 20}
